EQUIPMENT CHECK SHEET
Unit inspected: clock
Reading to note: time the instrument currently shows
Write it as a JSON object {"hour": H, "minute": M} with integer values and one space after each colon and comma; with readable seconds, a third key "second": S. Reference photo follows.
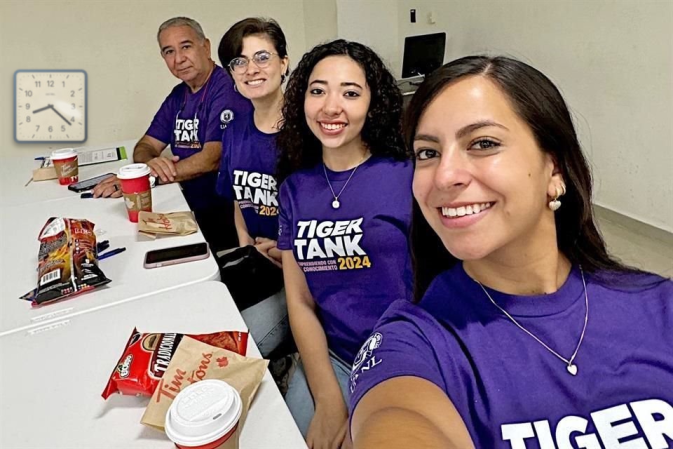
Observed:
{"hour": 8, "minute": 22}
